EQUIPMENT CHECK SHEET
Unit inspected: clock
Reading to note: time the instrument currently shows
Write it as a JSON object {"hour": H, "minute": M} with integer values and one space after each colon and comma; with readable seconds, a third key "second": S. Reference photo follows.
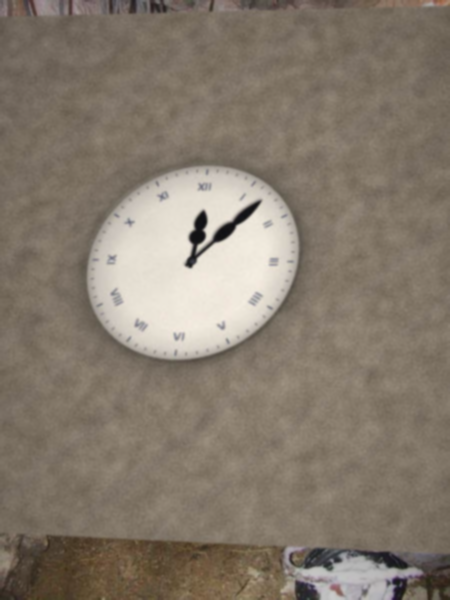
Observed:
{"hour": 12, "minute": 7}
